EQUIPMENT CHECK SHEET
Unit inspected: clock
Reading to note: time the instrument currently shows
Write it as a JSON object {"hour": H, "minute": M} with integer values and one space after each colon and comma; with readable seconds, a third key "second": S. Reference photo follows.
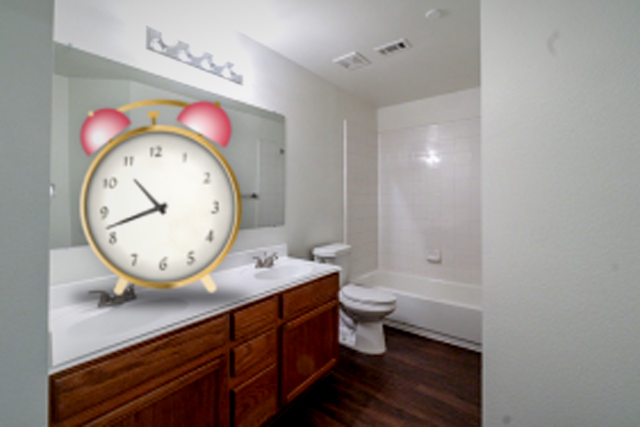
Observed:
{"hour": 10, "minute": 42}
